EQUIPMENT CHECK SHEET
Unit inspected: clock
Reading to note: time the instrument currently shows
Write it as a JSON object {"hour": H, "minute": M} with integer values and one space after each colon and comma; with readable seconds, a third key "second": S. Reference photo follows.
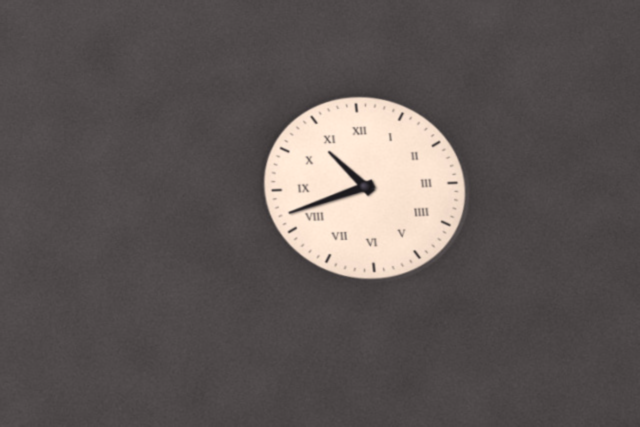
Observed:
{"hour": 10, "minute": 42}
